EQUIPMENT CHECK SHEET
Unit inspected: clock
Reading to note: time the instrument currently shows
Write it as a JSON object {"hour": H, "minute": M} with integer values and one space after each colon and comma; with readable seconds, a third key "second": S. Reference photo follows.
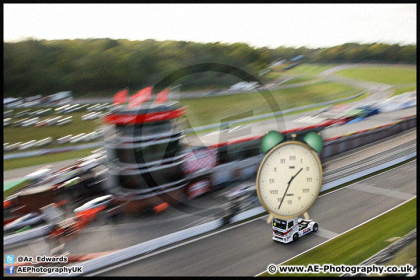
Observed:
{"hour": 1, "minute": 34}
